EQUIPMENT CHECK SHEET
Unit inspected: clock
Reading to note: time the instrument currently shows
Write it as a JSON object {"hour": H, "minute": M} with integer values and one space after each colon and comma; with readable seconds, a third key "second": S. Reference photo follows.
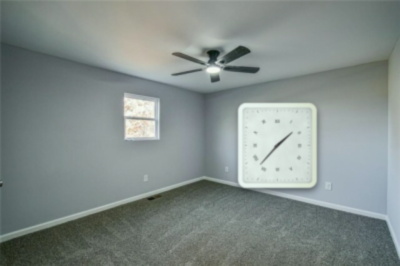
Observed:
{"hour": 1, "minute": 37}
